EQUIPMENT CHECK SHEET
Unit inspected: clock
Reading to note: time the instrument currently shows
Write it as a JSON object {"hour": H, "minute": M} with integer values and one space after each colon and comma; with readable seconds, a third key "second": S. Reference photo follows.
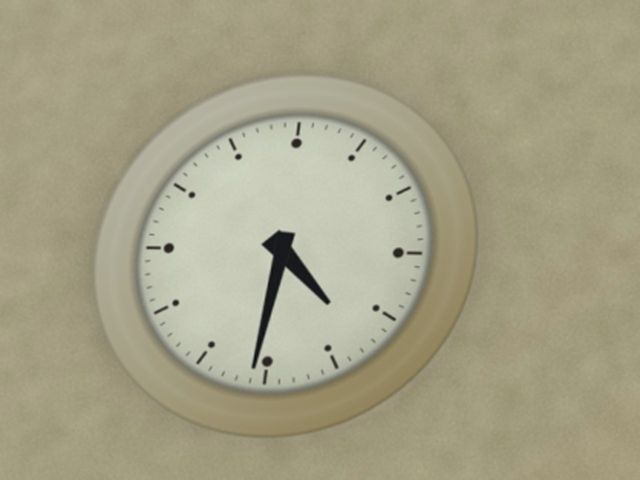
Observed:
{"hour": 4, "minute": 31}
